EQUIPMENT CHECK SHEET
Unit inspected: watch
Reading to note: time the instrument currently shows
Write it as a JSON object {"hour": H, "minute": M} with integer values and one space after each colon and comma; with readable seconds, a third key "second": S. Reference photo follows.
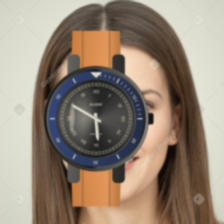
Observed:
{"hour": 5, "minute": 50}
